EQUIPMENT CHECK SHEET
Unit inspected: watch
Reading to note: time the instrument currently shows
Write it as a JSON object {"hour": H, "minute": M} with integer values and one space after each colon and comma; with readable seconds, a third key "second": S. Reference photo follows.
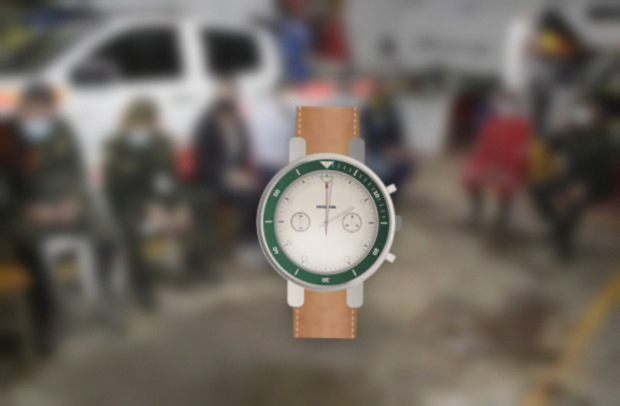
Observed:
{"hour": 2, "minute": 1}
